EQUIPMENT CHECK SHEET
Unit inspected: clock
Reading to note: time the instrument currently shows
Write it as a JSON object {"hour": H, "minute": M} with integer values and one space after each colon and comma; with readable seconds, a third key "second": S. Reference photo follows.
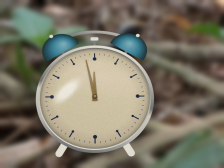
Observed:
{"hour": 11, "minute": 58}
